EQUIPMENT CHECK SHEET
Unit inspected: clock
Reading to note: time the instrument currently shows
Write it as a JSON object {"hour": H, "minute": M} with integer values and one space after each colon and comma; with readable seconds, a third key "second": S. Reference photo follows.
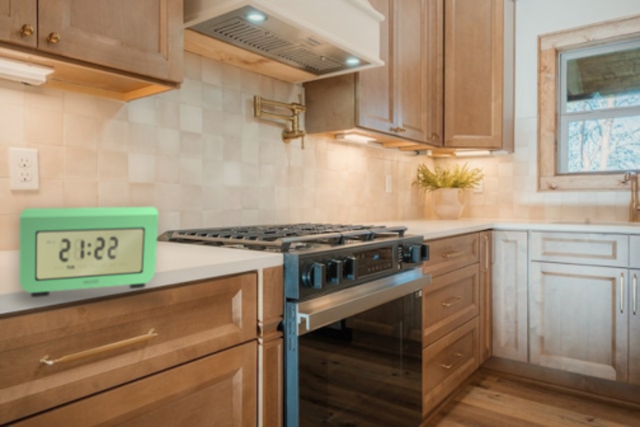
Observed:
{"hour": 21, "minute": 22}
